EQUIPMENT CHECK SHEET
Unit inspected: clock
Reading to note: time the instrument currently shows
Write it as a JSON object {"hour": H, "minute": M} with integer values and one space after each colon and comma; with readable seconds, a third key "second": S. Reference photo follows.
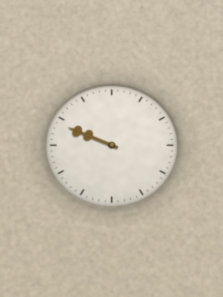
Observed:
{"hour": 9, "minute": 49}
